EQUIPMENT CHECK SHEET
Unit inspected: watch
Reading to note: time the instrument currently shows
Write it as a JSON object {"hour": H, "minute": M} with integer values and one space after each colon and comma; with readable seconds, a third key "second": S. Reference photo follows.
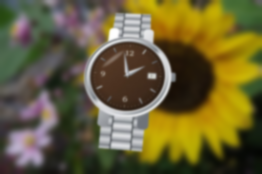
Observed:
{"hour": 1, "minute": 58}
